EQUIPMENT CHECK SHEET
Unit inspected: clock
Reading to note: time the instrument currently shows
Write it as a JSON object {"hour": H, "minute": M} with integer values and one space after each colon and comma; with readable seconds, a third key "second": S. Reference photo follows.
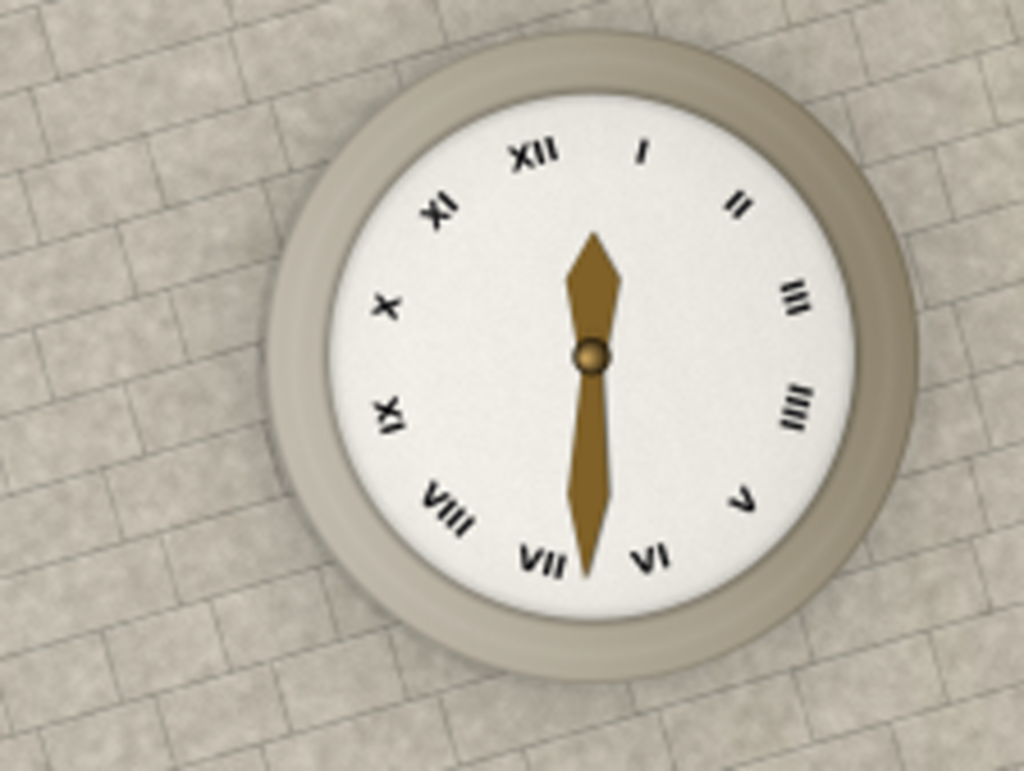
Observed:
{"hour": 12, "minute": 33}
